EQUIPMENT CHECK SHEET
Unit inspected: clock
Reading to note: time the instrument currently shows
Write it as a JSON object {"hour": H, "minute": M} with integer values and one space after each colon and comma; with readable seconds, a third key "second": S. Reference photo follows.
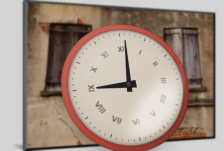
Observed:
{"hour": 9, "minute": 1}
